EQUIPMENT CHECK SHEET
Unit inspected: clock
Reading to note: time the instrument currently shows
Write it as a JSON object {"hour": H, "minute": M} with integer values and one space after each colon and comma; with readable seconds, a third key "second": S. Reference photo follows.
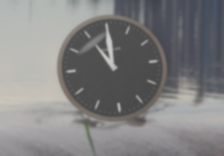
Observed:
{"hour": 11, "minute": 0}
